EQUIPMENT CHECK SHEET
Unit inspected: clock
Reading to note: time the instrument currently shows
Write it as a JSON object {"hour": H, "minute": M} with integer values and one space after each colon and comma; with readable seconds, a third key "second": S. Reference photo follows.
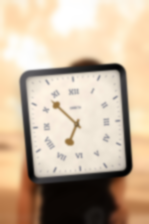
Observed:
{"hour": 6, "minute": 53}
